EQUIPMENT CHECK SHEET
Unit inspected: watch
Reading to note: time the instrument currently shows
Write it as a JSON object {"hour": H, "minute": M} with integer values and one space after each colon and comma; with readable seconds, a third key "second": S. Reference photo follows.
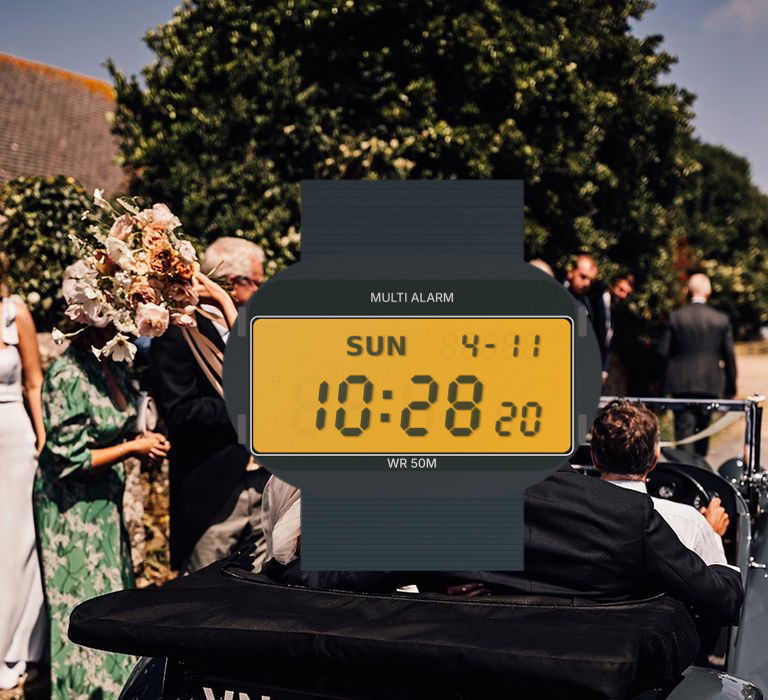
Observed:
{"hour": 10, "minute": 28, "second": 20}
